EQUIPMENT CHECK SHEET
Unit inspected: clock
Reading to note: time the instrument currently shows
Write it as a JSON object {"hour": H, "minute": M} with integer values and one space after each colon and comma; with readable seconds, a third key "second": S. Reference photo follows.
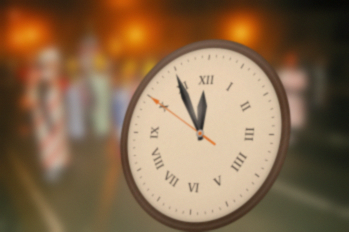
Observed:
{"hour": 11, "minute": 54, "second": 50}
